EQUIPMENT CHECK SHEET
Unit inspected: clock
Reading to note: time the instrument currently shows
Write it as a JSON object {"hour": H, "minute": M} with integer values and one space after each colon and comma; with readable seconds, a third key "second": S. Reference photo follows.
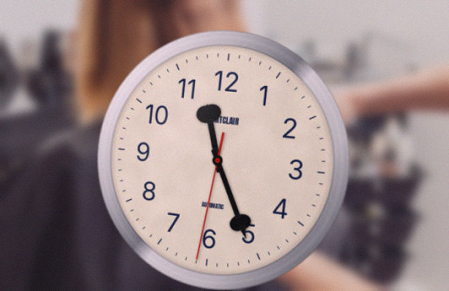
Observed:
{"hour": 11, "minute": 25, "second": 31}
